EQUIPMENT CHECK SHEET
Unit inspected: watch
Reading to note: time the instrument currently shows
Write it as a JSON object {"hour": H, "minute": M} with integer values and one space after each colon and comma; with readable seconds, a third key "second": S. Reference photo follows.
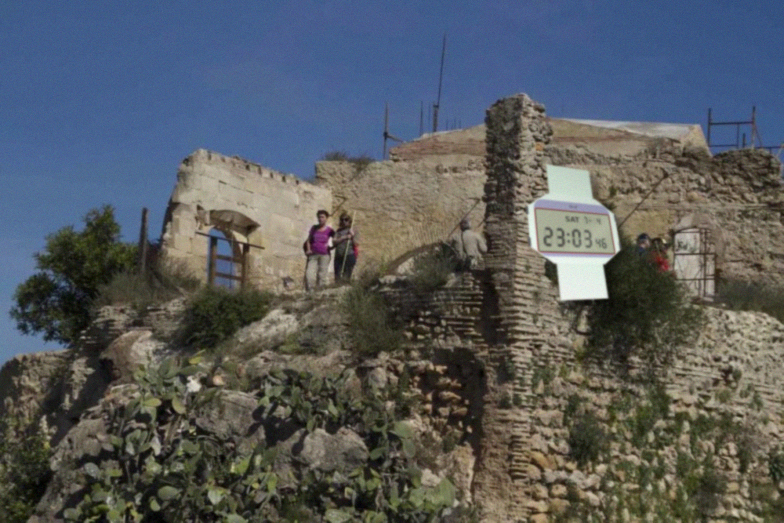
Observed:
{"hour": 23, "minute": 3, "second": 46}
